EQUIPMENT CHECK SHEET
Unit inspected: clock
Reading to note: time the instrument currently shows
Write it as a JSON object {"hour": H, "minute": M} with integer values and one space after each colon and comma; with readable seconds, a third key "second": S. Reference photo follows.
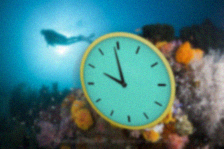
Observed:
{"hour": 9, "minute": 59}
